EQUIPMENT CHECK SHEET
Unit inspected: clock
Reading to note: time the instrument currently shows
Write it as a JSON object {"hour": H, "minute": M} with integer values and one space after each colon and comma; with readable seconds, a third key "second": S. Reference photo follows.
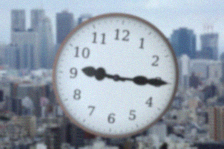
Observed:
{"hour": 9, "minute": 15}
